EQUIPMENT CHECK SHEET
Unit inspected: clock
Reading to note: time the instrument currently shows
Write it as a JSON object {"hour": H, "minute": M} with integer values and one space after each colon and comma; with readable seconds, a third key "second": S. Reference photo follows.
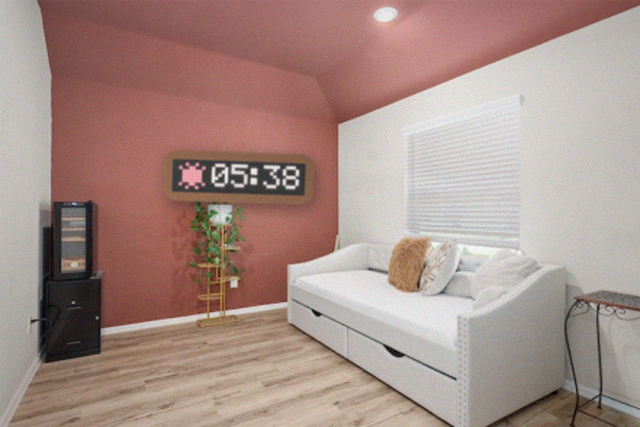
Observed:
{"hour": 5, "minute": 38}
